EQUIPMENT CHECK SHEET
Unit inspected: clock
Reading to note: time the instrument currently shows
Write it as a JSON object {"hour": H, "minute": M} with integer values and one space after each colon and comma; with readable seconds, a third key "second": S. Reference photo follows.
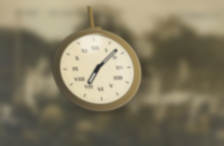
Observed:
{"hour": 7, "minute": 8}
